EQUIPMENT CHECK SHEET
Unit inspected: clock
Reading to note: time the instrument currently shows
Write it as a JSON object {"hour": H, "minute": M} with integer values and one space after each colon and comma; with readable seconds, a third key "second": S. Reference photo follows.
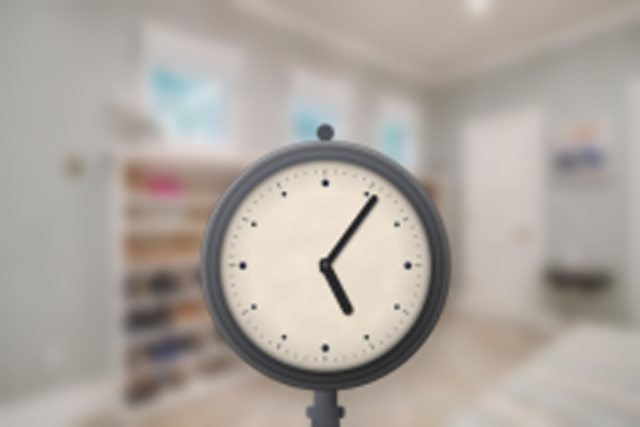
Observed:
{"hour": 5, "minute": 6}
